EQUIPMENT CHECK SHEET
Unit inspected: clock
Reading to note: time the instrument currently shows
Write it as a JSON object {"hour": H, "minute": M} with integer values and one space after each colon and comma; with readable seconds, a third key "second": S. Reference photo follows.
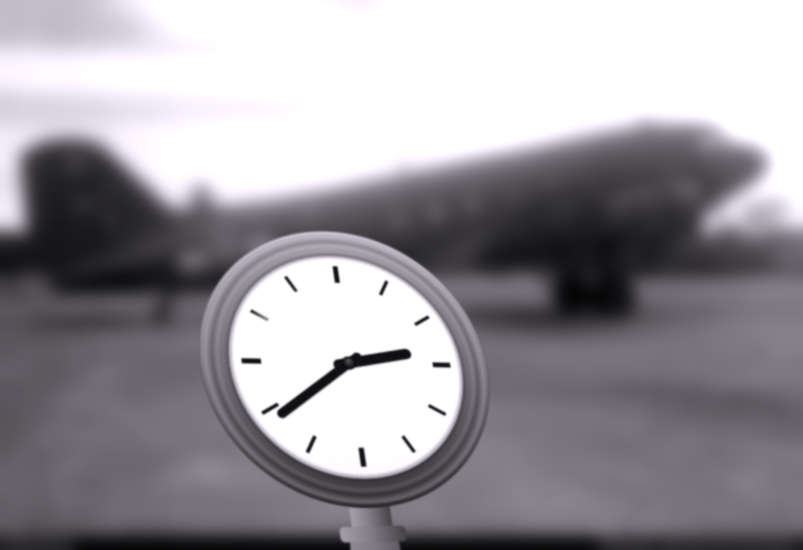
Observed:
{"hour": 2, "minute": 39}
